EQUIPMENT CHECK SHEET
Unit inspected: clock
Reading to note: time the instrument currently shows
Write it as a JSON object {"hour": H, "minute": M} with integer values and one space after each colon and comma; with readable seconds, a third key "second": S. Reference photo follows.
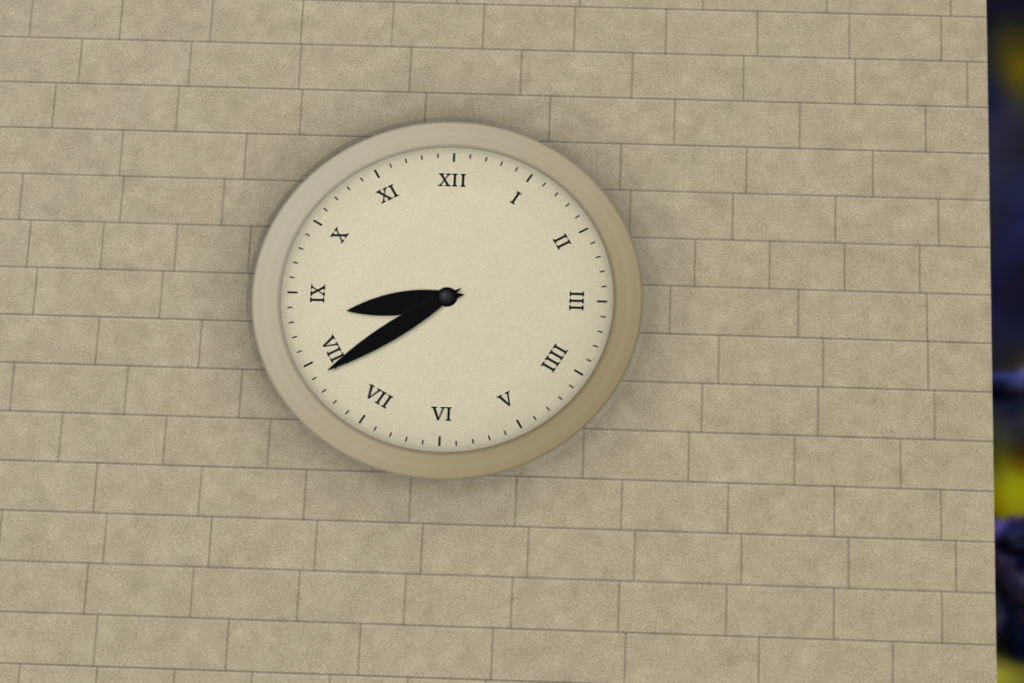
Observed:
{"hour": 8, "minute": 39}
